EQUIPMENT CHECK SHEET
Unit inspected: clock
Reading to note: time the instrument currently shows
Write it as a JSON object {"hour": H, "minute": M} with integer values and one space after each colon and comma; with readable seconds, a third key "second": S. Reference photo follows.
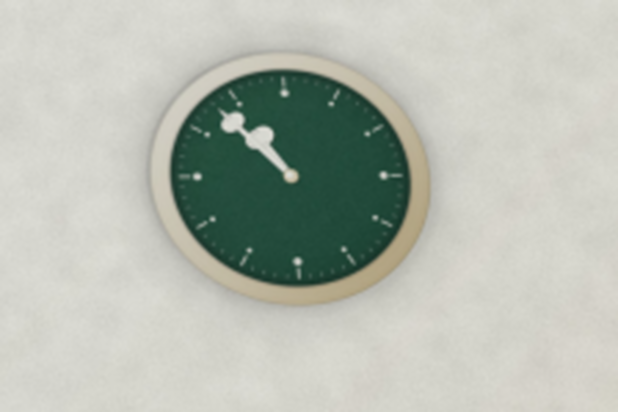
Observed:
{"hour": 10, "minute": 53}
